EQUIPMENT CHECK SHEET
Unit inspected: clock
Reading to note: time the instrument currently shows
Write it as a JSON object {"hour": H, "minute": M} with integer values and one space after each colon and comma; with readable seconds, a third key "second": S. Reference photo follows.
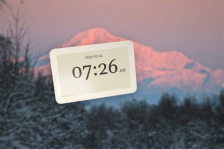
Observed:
{"hour": 7, "minute": 26}
